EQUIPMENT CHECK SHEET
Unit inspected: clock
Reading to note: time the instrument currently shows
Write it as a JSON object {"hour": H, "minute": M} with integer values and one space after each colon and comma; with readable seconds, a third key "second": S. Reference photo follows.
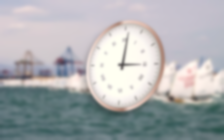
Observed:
{"hour": 3, "minute": 1}
